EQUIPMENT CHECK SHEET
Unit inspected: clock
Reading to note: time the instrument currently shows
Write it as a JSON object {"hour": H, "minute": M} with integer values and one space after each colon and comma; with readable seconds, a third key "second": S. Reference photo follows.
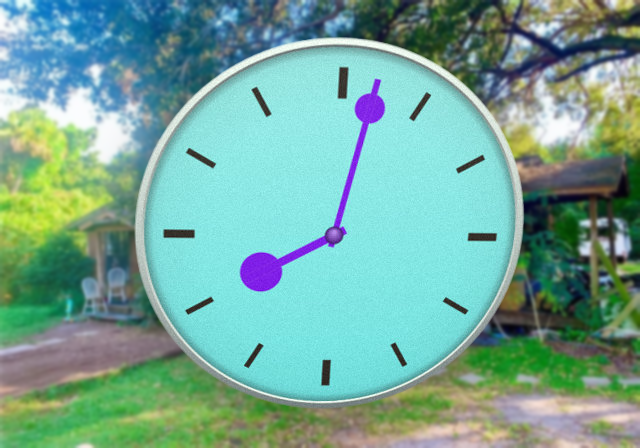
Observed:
{"hour": 8, "minute": 2}
